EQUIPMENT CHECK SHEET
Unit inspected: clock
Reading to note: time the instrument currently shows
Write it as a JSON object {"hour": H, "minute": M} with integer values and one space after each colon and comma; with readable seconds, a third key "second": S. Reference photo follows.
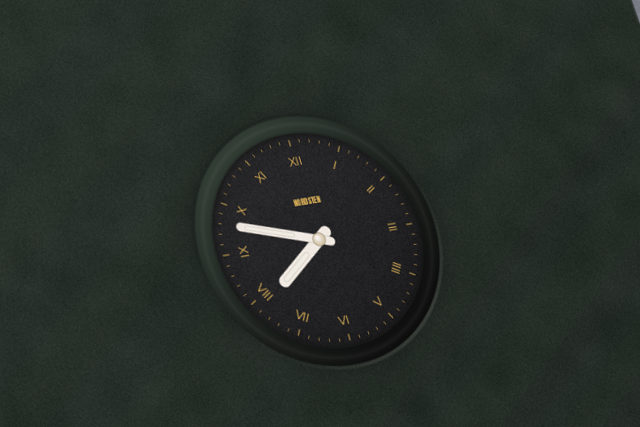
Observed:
{"hour": 7, "minute": 48}
